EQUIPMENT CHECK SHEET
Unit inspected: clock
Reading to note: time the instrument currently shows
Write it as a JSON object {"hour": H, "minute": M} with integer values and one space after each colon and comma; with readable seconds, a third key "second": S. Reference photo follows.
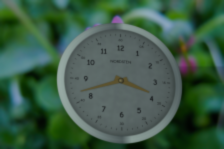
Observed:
{"hour": 3, "minute": 42}
